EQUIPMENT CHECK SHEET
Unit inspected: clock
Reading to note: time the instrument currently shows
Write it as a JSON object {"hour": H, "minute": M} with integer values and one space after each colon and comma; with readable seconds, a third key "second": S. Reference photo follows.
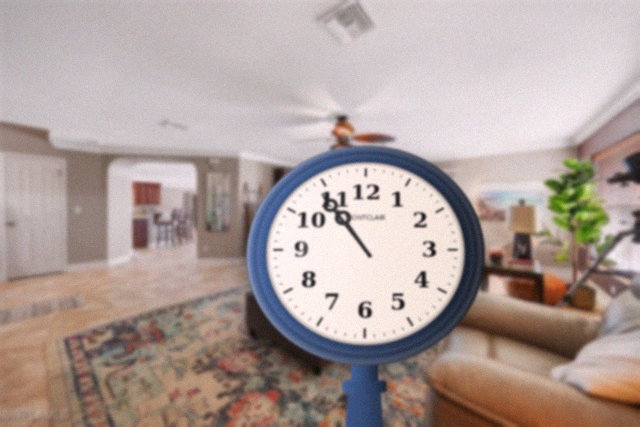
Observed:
{"hour": 10, "minute": 54}
